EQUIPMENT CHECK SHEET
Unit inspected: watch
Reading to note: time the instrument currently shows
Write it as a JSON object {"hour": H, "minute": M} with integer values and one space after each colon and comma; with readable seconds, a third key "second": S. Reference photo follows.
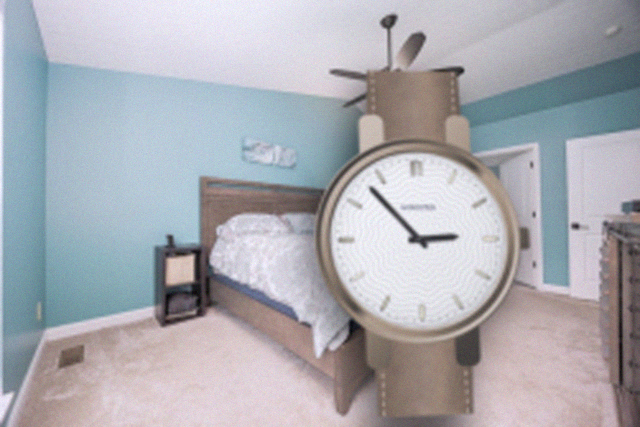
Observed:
{"hour": 2, "minute": 53}
